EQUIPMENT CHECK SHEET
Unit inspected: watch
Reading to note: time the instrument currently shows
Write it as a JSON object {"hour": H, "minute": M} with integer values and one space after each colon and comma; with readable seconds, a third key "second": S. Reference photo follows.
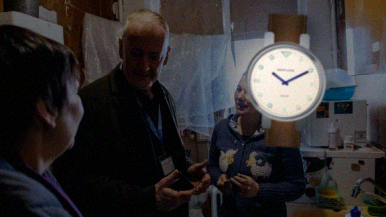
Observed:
{"hour": 10, "minute": 10}
